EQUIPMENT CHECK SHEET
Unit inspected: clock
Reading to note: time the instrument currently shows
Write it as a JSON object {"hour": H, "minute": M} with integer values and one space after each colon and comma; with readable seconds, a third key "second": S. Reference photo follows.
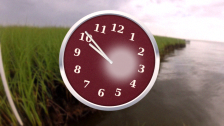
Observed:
{"hour": 9, "minute": 51}
